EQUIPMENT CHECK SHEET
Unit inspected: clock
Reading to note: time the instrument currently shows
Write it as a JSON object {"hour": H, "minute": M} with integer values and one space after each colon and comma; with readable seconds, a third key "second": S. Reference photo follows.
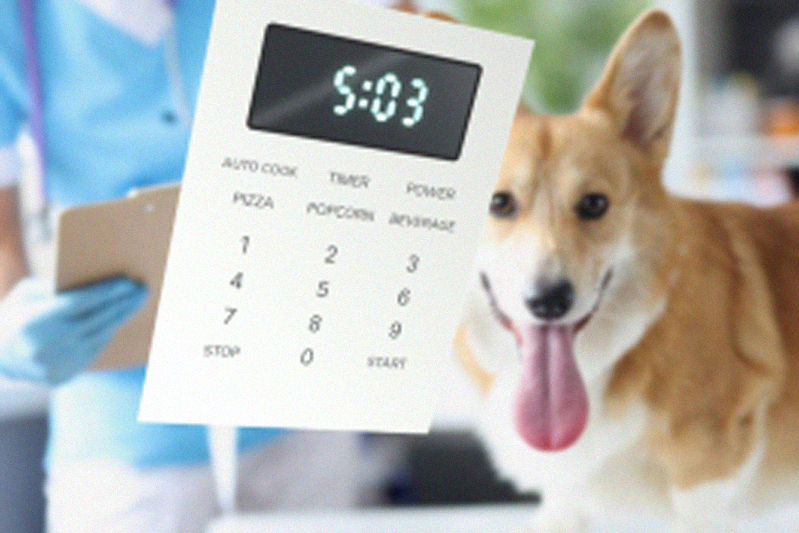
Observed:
{"hour": 5, "minute": 3}
